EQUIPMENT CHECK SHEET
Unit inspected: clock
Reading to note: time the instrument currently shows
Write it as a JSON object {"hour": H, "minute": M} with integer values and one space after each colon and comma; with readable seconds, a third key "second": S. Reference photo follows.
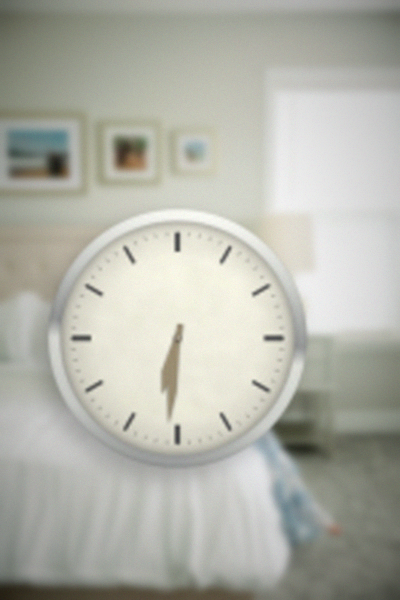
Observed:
{"hour": 6, "minute": 31}
